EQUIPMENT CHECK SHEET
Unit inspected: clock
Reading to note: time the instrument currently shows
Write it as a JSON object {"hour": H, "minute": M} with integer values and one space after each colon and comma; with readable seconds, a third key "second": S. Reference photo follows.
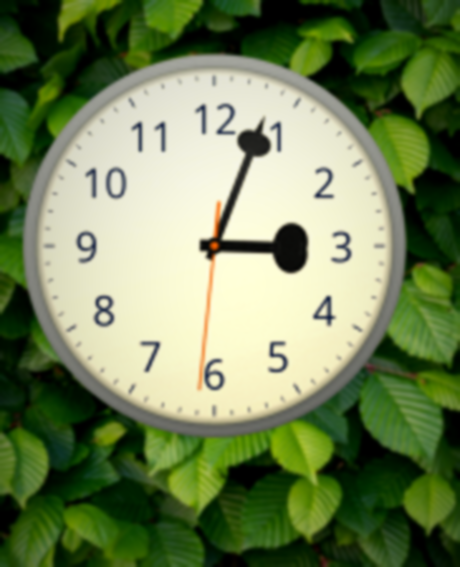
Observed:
{"hour": 3, "minute": 3, "second": 31}
